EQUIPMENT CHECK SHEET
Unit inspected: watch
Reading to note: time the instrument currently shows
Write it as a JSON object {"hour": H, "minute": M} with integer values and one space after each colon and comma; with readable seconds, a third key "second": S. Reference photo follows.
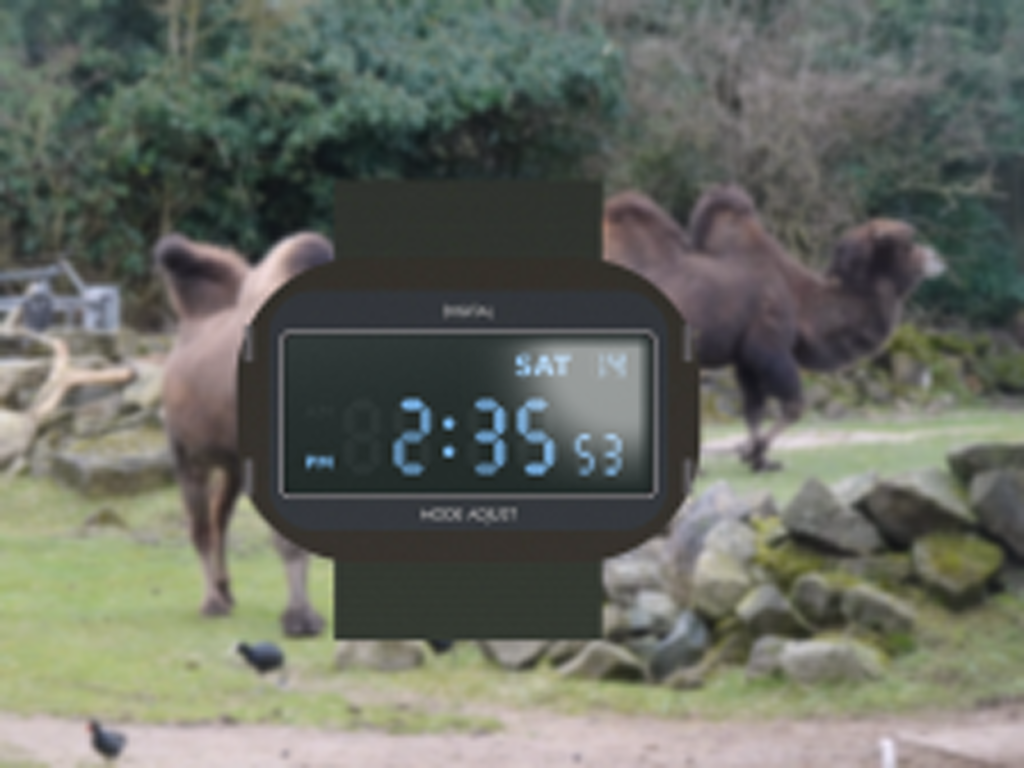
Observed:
{"hour": 2, "minute": 35, "second": 53}
